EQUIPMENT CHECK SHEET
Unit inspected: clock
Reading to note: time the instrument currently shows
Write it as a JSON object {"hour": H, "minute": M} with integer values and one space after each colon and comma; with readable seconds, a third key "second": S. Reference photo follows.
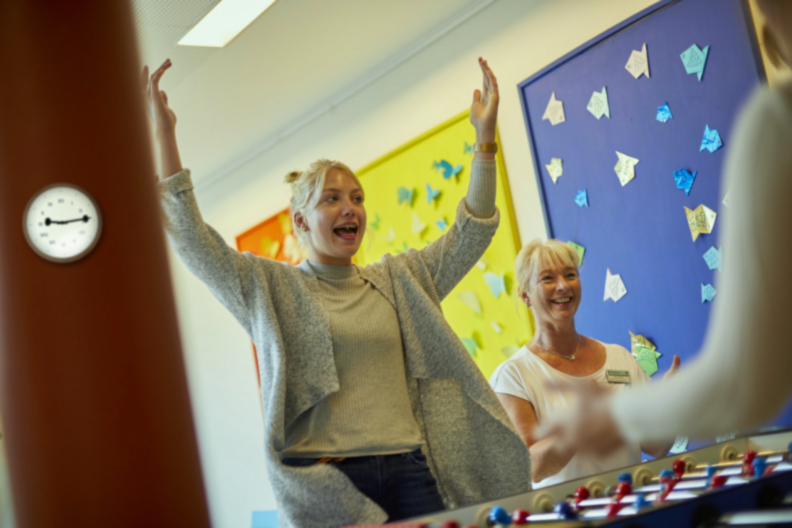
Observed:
{"hour": 9, "minute": 14}
